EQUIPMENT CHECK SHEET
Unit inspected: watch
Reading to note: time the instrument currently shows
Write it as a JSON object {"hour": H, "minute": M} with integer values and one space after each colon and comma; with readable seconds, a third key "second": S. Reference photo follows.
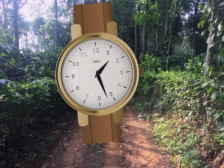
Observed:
{"hour": 1, "minute": 27}
